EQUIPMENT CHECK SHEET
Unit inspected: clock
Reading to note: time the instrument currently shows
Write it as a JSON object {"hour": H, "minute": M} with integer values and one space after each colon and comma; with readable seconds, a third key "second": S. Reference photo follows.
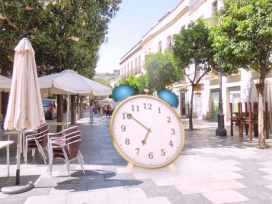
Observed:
{"hour": 6, "minute": 51}
